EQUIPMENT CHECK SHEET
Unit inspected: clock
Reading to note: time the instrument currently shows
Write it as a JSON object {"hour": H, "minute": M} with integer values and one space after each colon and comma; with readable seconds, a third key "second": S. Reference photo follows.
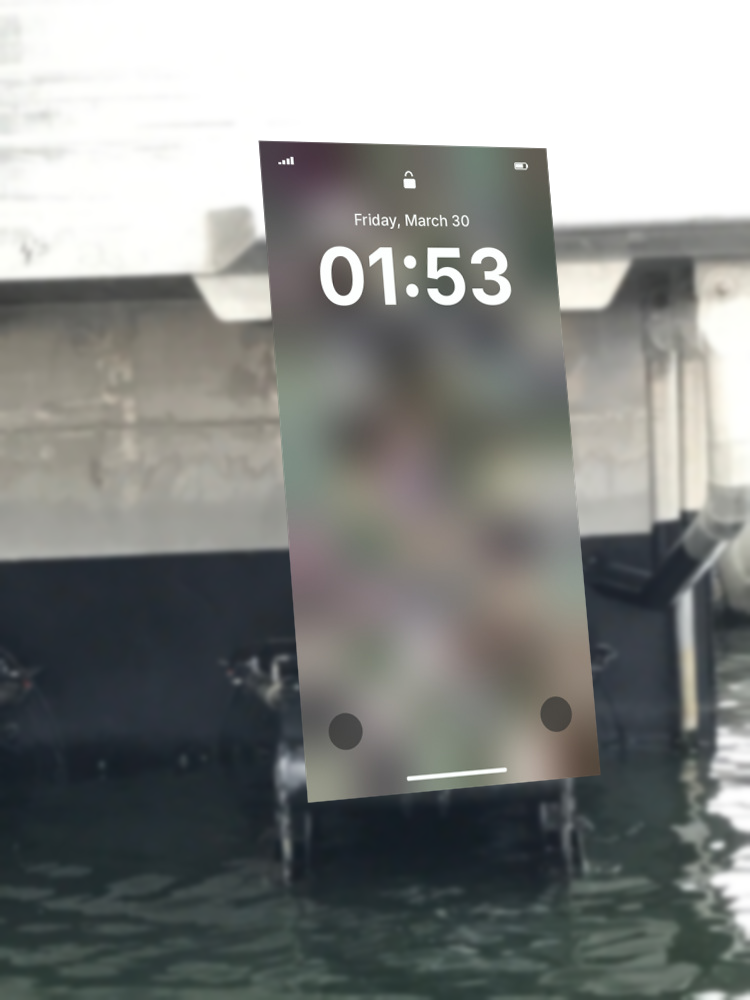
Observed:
{"hour": 1, "minute": 53}
